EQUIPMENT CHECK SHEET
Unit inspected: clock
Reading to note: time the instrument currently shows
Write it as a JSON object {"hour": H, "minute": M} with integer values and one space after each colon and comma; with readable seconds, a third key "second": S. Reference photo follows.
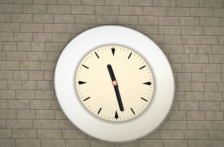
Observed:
{"hour": 11, "minute": 28}
